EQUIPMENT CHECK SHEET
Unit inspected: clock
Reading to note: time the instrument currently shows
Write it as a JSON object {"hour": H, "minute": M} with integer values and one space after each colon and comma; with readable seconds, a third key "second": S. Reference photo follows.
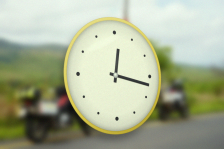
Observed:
{"hour": 12, "minute": 17}
